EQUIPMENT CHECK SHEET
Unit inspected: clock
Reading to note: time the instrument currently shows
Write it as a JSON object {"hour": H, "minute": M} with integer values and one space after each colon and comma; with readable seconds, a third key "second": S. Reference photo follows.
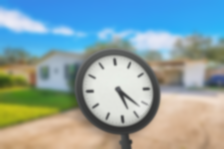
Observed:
{"hour": 5, "minute": 22}
